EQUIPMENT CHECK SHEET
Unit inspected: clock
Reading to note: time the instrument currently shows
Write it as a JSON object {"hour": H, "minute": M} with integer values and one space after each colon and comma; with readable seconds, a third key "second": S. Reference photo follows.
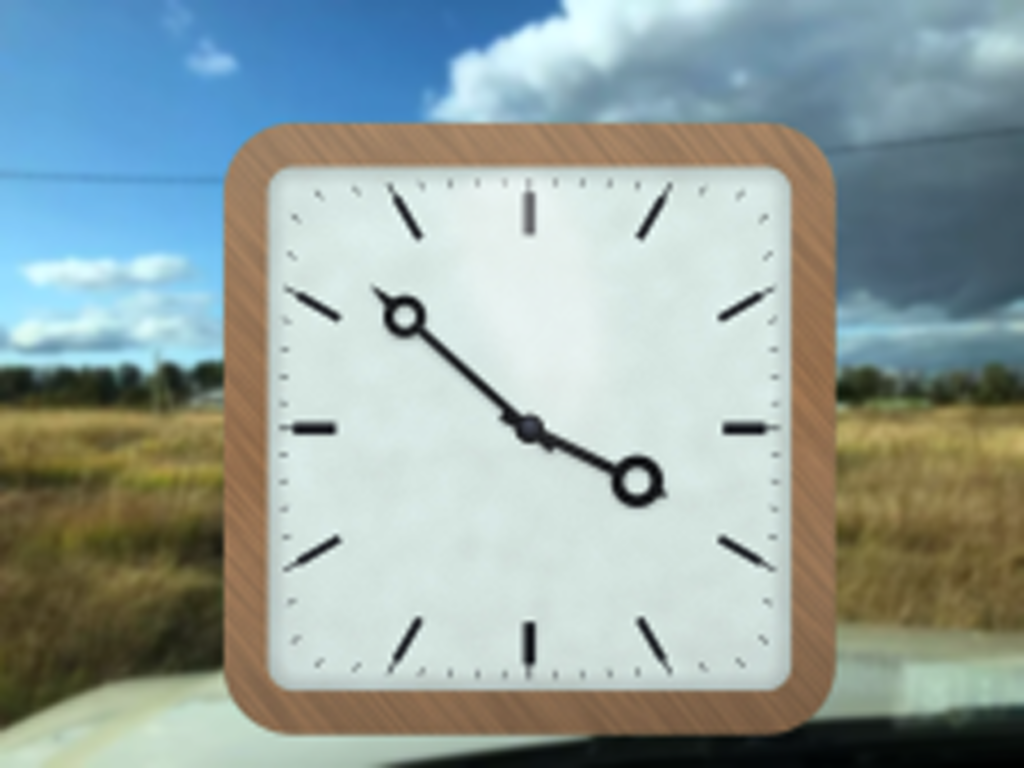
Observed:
{"hour": 3, "minute": 52}
